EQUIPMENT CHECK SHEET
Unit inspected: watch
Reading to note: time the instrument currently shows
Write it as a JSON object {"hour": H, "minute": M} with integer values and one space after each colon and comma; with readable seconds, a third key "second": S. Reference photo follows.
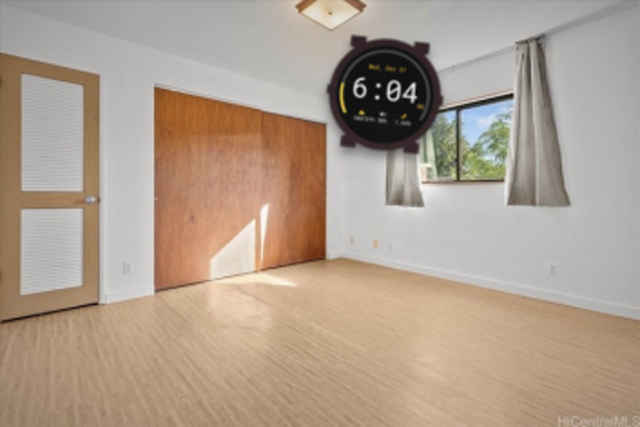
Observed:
{"hour": 6, "minute": 4}
